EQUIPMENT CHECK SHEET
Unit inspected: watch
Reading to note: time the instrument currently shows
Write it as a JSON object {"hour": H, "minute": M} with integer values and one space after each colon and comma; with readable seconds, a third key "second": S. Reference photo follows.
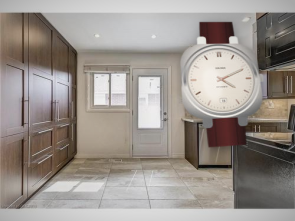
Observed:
{"hour": 4, "minute": 11}
